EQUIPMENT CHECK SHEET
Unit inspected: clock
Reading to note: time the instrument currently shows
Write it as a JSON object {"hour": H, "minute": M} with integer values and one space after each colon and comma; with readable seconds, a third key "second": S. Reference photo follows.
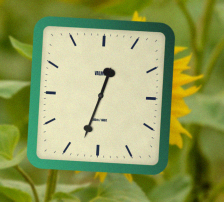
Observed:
{"hour": 12, "minute": 33}
